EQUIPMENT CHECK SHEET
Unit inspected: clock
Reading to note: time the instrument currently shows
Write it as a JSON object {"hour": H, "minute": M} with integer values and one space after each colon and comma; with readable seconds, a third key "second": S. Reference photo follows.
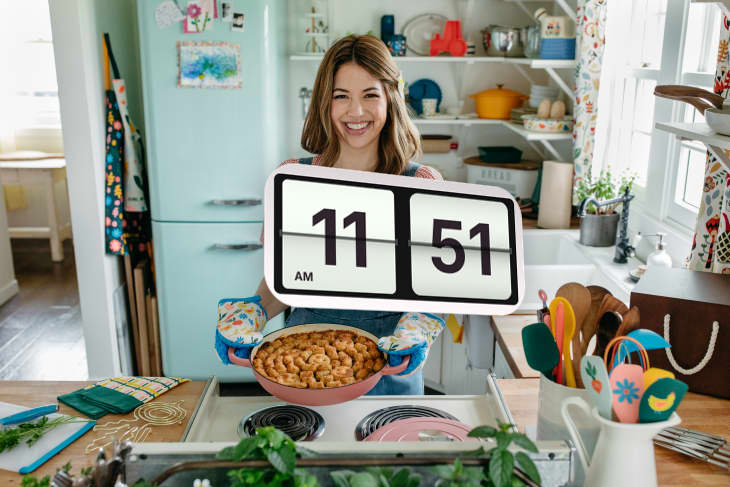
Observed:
{"hour": 11, "minute": 51}
